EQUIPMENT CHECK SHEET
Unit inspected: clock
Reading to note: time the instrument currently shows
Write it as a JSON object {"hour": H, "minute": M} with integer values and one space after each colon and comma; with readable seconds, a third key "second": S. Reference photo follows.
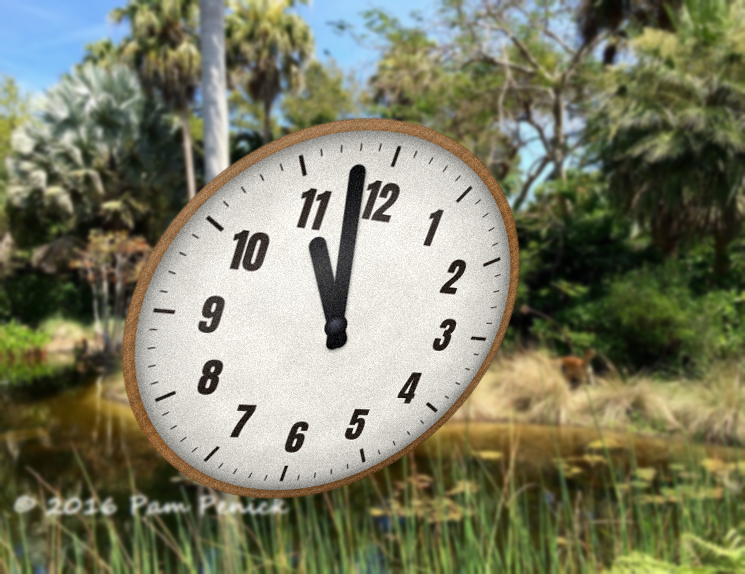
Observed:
{"hour": 10, "minute": 58}
